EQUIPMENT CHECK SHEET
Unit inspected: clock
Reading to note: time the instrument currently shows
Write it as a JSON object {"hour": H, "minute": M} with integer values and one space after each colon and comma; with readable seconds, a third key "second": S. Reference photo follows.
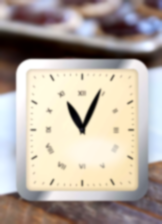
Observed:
{"hour": 11, "minute": 4}
